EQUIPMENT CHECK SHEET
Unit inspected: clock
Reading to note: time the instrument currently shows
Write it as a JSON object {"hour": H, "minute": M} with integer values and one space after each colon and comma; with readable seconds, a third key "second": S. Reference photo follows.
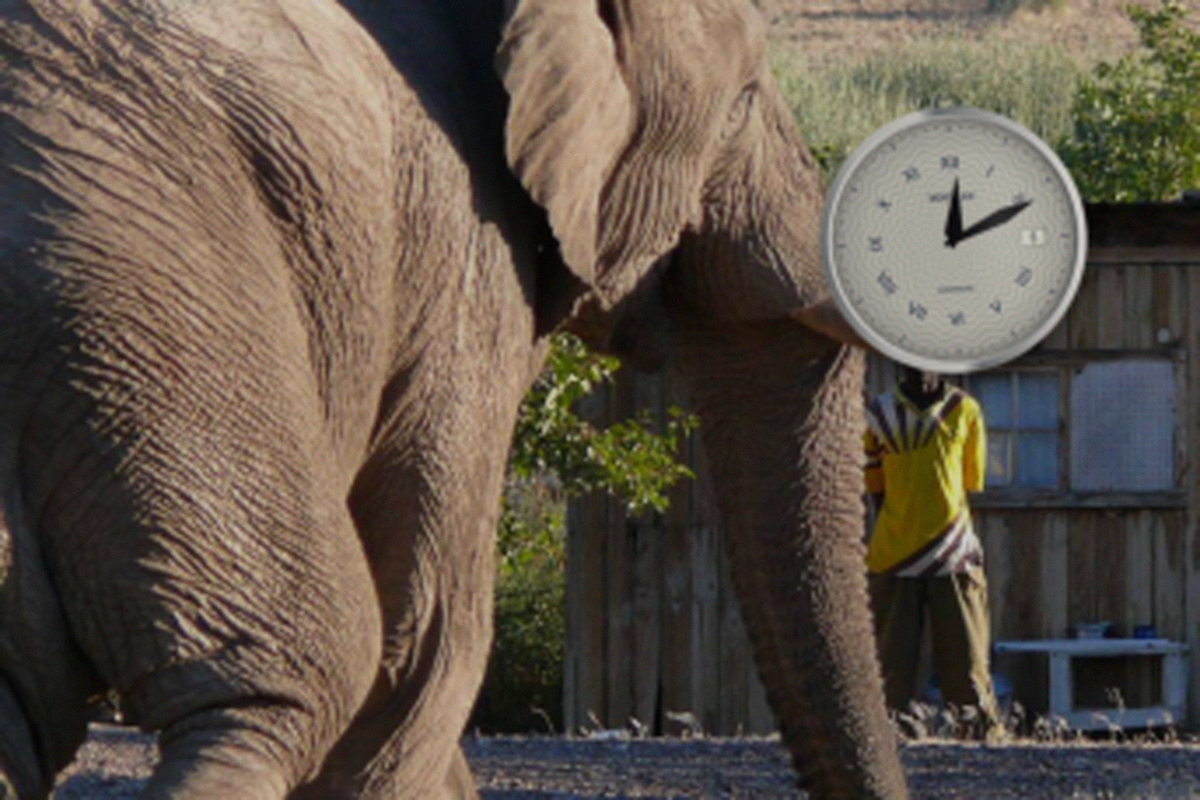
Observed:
{"hour": 12, "minute": 11}
